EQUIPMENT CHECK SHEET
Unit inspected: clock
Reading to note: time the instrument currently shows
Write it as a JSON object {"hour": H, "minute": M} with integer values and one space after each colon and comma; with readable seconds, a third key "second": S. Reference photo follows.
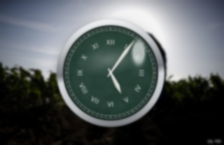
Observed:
{"hour": 5, "minute": 6}
